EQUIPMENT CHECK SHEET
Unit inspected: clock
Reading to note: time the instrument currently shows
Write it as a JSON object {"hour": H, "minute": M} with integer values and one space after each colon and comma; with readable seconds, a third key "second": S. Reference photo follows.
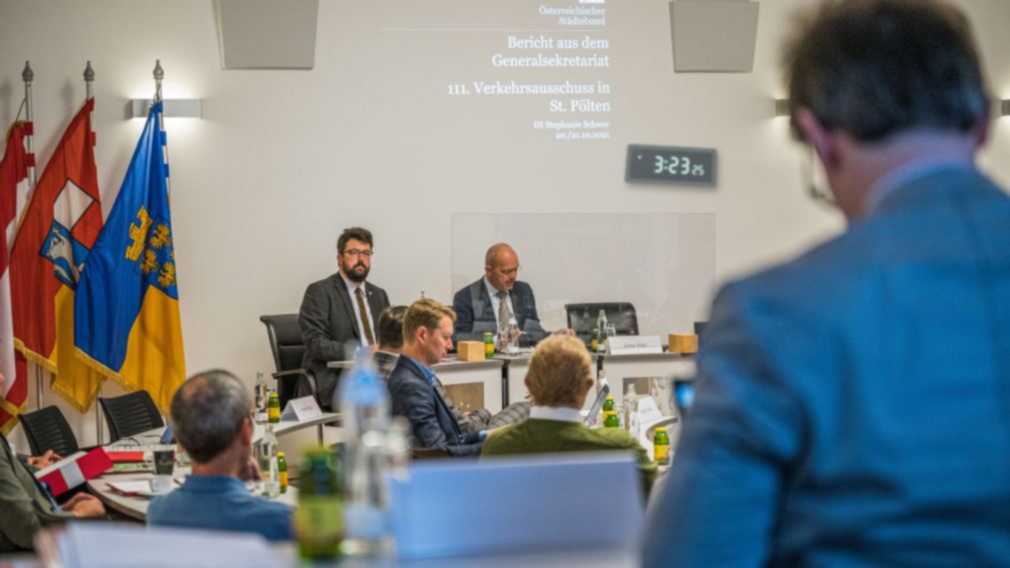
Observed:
{"hour": 3, "minute": 23}
